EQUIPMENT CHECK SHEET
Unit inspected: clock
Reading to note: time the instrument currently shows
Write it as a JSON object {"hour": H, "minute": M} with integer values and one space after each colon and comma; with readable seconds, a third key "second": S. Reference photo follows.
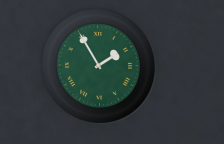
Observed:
{"hour": 1, "minute": 55}
